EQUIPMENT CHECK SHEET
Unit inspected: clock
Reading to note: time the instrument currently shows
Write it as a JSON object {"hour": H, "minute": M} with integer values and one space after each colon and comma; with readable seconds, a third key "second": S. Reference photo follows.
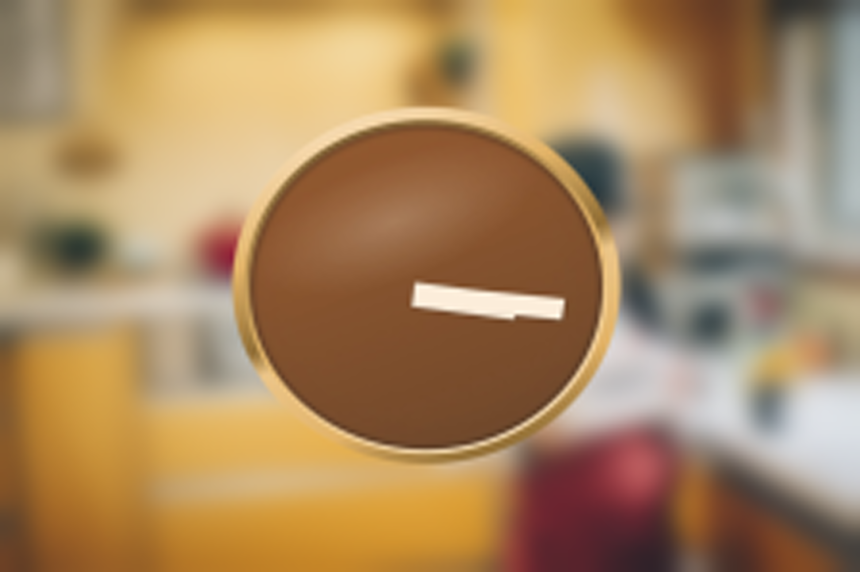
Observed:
{"hour": 3, "minute": 16}
